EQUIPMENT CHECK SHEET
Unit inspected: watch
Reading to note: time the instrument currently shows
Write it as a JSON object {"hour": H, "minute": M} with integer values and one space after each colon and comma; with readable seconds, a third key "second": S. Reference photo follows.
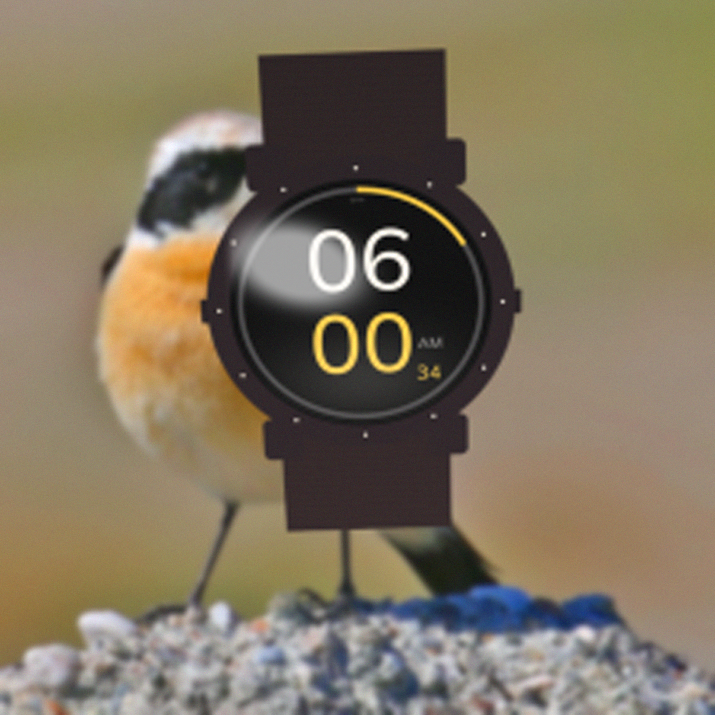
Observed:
{"hour": 6, "minute": 0}
